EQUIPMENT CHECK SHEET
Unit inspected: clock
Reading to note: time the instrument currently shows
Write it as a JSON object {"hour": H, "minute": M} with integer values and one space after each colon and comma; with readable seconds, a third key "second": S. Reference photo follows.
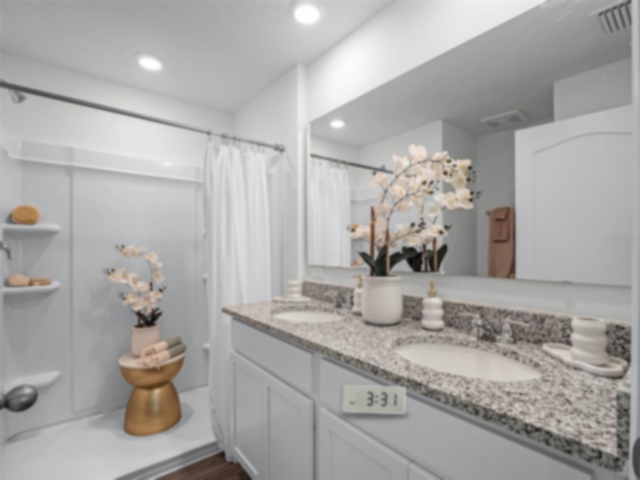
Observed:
{"hour": 3, "minute": 31}
